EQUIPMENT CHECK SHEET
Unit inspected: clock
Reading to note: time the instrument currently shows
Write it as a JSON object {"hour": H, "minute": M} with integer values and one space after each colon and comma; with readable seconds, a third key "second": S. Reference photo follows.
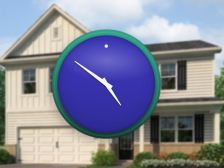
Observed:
{"hour": 4, "minute": 51}
